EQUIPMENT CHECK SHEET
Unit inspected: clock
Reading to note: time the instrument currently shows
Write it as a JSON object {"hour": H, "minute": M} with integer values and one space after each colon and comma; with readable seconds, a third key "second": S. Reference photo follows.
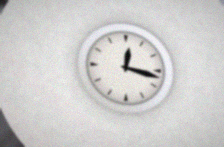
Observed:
{"hour": 12, "minute": 17}
